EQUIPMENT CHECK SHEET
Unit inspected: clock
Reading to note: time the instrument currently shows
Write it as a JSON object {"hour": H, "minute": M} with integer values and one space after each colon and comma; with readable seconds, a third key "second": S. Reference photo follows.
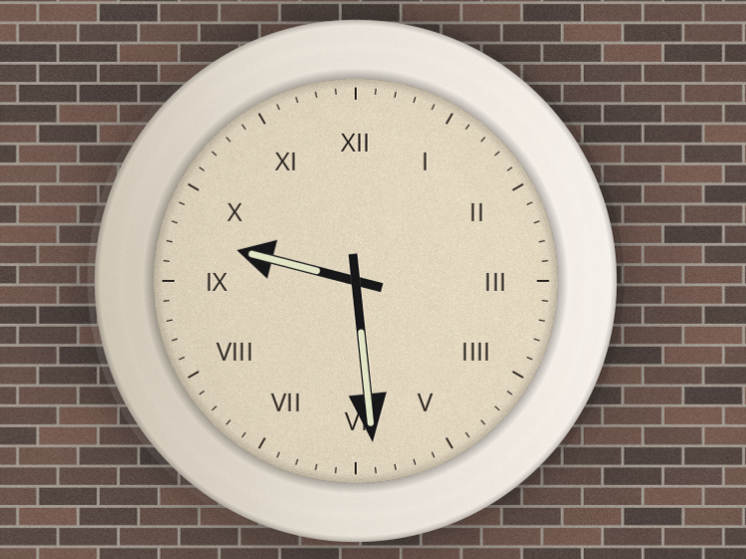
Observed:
{"hour": 9, "minute": 29}
